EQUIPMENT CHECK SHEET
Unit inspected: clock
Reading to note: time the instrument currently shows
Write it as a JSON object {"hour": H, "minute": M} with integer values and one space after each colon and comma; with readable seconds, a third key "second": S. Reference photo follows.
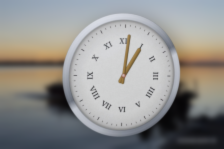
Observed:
{"hour": 1, "minute": 1}
